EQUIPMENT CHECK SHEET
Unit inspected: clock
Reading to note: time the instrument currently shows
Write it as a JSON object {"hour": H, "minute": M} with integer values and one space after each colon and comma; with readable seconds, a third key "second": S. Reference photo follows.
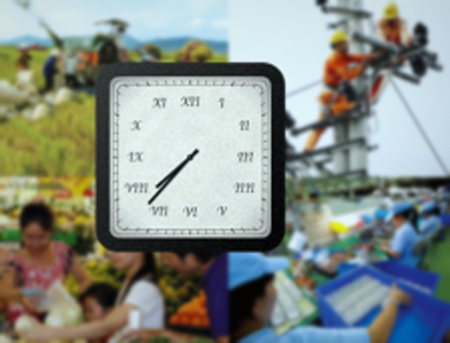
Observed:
{"hour": 7, "minute": 37}
